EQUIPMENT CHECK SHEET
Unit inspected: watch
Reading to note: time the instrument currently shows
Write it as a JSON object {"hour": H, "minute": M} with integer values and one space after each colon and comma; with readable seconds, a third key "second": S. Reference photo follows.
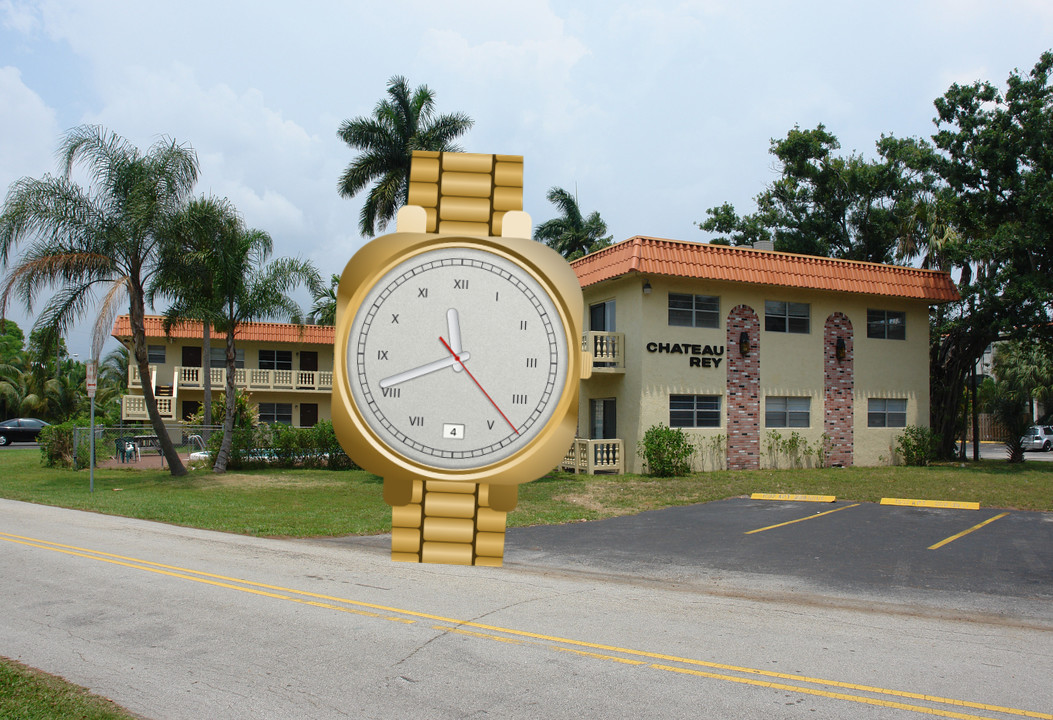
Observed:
{"hour": 11, "minute": 41, "second": 23}
